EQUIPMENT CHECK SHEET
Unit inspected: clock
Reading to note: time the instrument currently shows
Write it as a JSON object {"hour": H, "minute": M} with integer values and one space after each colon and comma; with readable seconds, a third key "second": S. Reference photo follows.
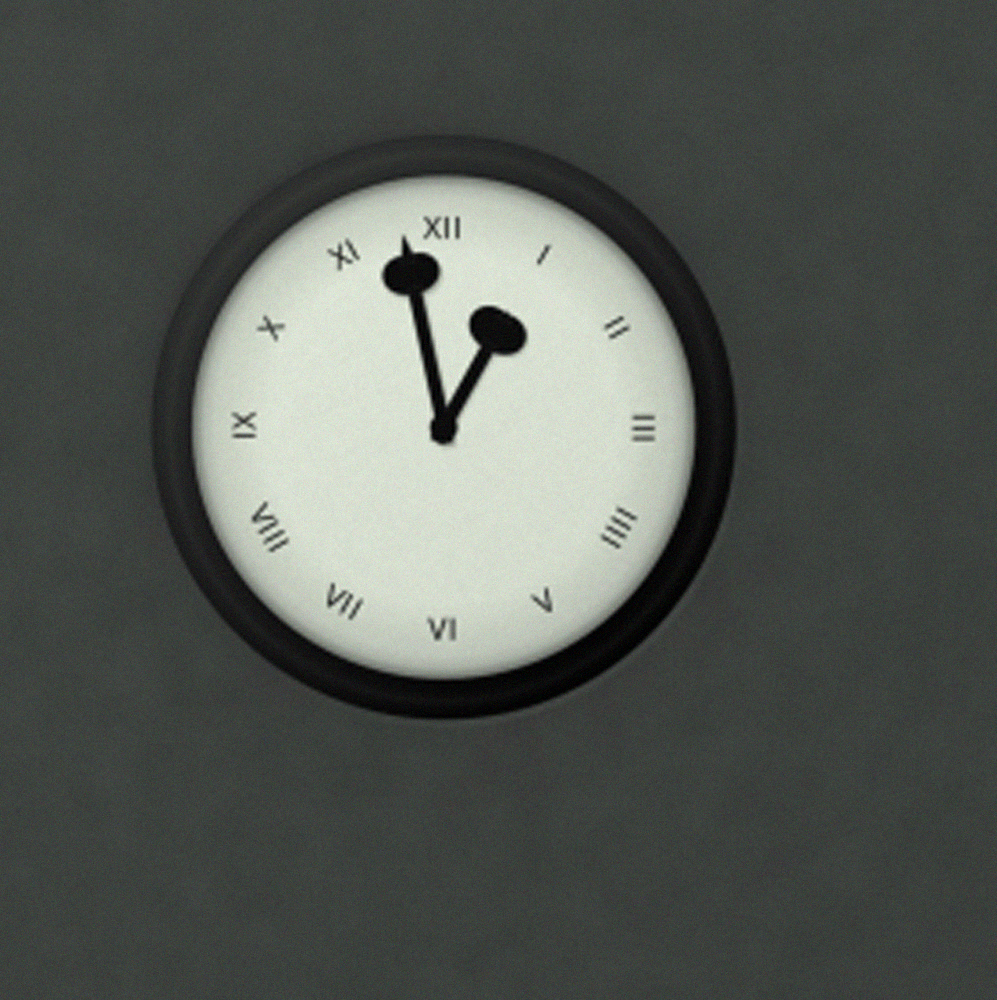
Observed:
{"hour": 12, "minute": 58}
